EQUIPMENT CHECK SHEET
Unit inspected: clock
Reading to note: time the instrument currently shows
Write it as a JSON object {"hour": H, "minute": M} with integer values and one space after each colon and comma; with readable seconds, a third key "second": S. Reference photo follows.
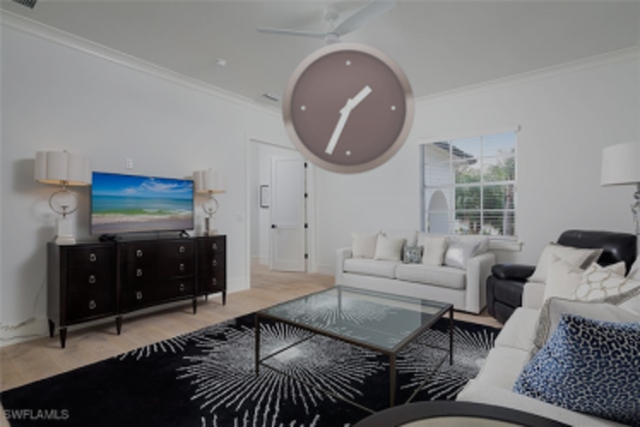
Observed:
{"hour": 1, "minute": 34}
